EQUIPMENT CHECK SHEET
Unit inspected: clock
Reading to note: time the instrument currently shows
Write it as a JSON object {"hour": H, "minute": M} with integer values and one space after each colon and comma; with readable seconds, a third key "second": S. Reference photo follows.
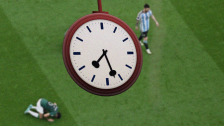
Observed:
{"hour": 7, "minute": 27}
